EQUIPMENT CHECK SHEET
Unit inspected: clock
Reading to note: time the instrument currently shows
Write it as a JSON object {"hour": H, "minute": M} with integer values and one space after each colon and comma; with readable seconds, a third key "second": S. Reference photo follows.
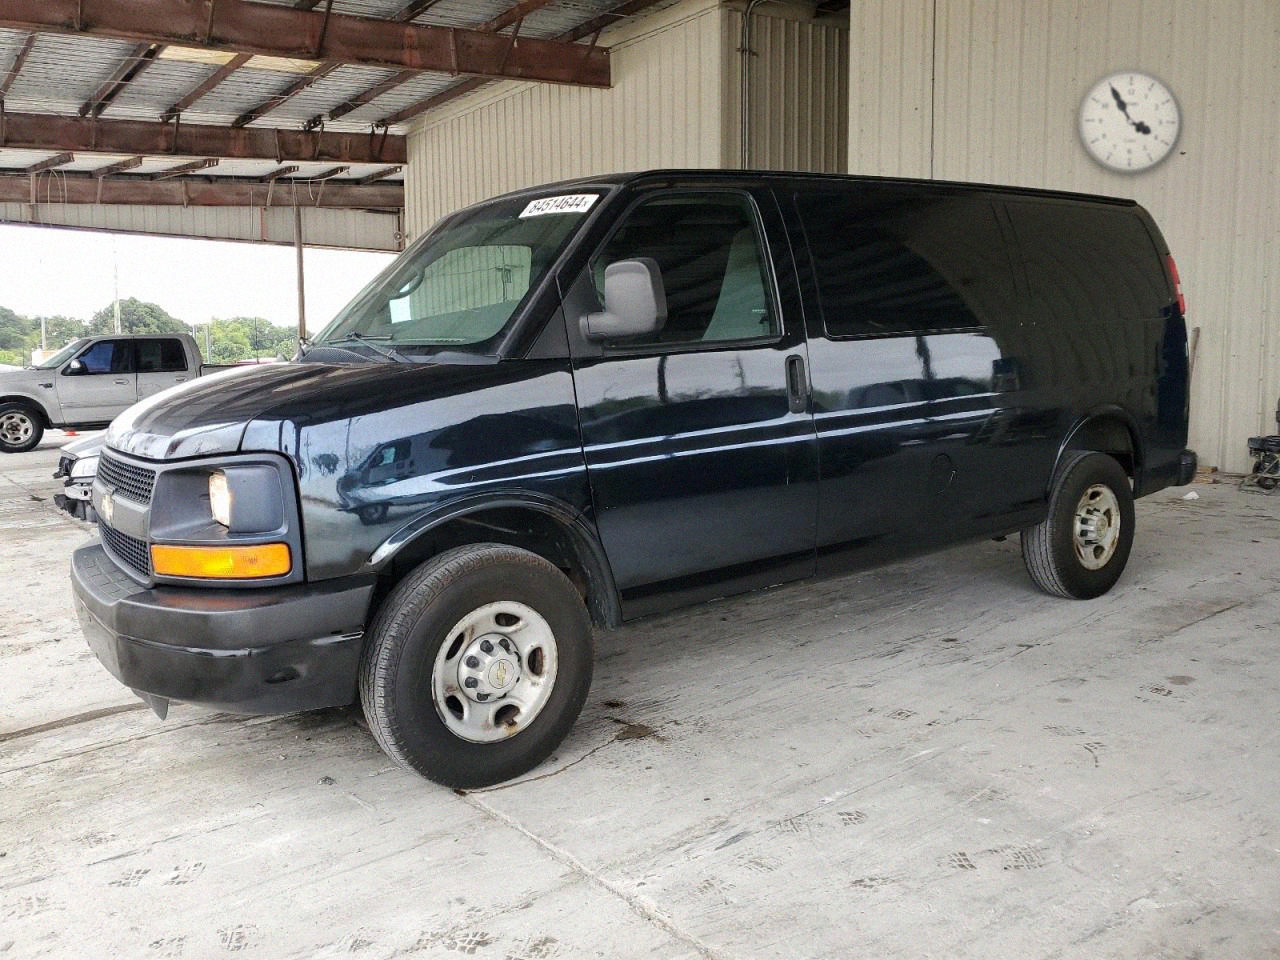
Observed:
{"hour": 3, "minute": 55}
